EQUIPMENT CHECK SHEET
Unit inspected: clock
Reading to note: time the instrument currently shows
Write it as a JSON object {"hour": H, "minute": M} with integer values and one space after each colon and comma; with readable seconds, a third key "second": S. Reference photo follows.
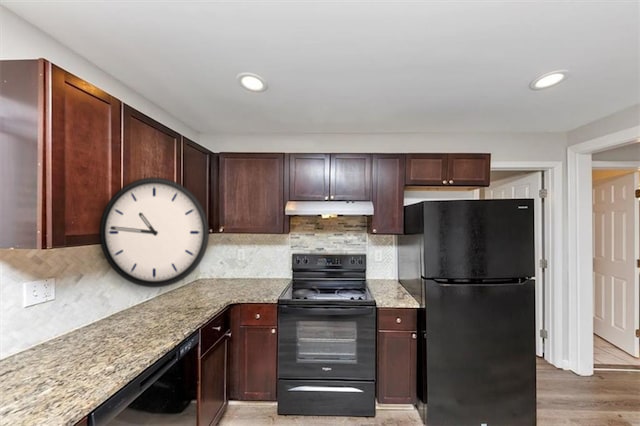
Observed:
{"hour": 10, "minute": 46}
